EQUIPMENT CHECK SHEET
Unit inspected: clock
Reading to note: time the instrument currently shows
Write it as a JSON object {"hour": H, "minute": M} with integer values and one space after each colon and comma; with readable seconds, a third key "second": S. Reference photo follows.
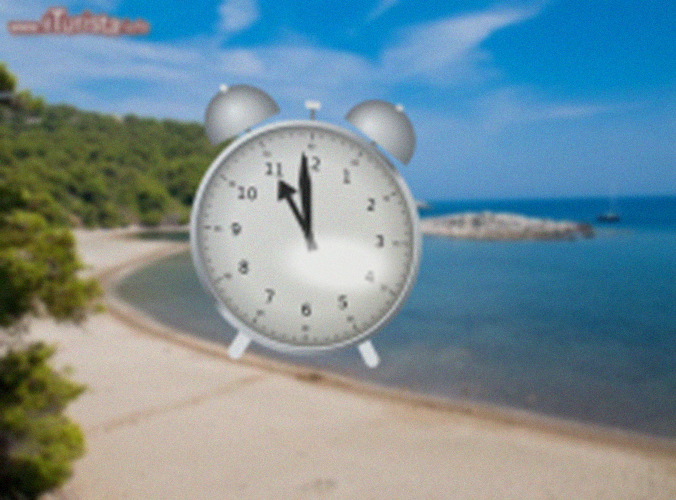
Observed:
{"hour": 10, "minute": 59}
